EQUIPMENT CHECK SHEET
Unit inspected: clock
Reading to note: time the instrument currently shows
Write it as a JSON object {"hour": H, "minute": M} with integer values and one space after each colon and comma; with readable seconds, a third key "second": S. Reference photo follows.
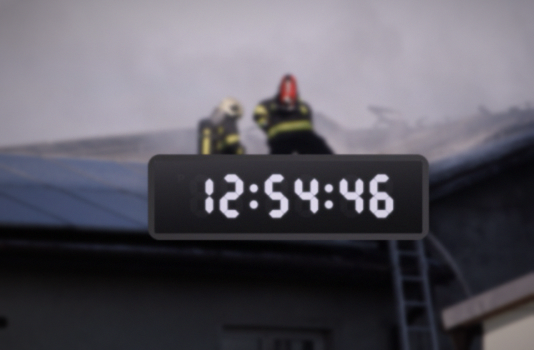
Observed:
{"hour": 12, "minute": 54, "second": 46}
